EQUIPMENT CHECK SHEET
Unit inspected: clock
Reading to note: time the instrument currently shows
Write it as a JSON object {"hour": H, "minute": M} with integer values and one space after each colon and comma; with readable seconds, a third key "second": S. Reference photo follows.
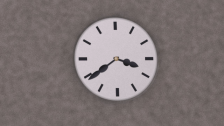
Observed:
{"hour": 3, "minute": 39}
